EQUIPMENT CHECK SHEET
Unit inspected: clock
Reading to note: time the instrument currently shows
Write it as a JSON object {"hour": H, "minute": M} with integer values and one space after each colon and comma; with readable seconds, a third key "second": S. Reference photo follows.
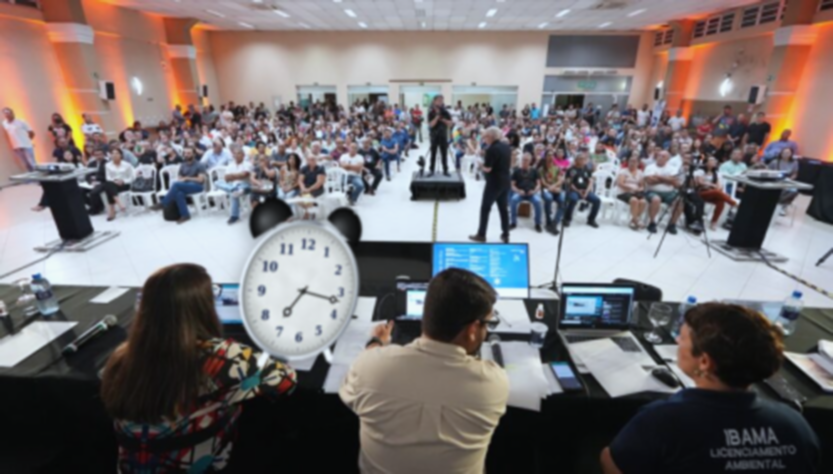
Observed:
{"hour": 7, "minute": 17}
